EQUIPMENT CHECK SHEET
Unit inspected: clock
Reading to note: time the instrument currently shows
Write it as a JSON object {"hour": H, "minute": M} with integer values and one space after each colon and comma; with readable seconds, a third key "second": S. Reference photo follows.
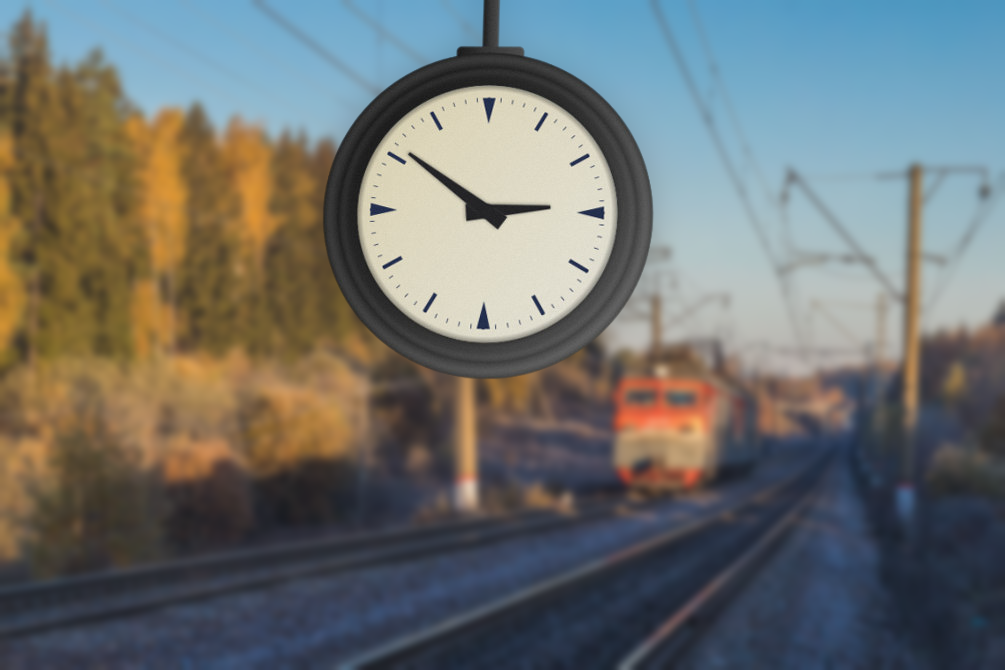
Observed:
{"hour": 2, "minute": 51}
